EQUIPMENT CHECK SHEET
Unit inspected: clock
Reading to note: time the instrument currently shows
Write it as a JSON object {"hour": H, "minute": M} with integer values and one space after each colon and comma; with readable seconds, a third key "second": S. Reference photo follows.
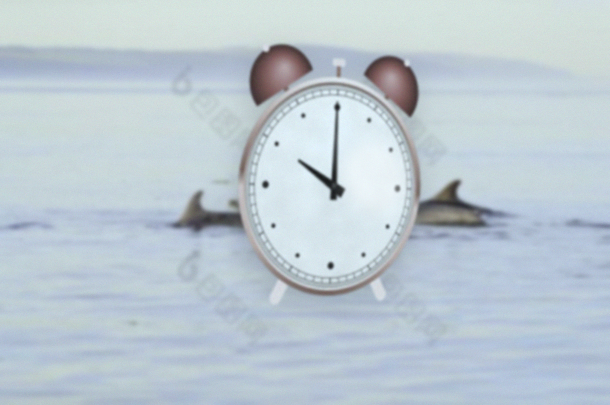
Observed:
{"hour": 10, "minute": 0}
